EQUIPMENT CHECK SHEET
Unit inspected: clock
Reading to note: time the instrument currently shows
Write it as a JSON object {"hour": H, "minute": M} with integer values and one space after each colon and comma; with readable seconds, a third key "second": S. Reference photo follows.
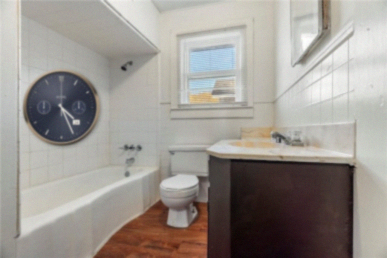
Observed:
{"hour": 4, "minute": 26}
